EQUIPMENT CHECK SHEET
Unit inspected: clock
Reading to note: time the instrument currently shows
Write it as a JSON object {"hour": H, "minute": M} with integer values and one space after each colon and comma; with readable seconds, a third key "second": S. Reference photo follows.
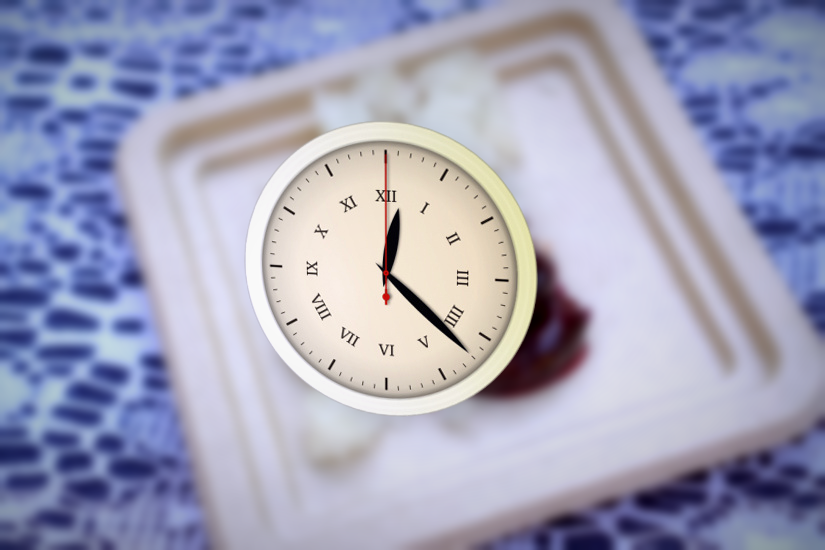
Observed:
{"hour": 12, "minute": 22, "second": 0}
